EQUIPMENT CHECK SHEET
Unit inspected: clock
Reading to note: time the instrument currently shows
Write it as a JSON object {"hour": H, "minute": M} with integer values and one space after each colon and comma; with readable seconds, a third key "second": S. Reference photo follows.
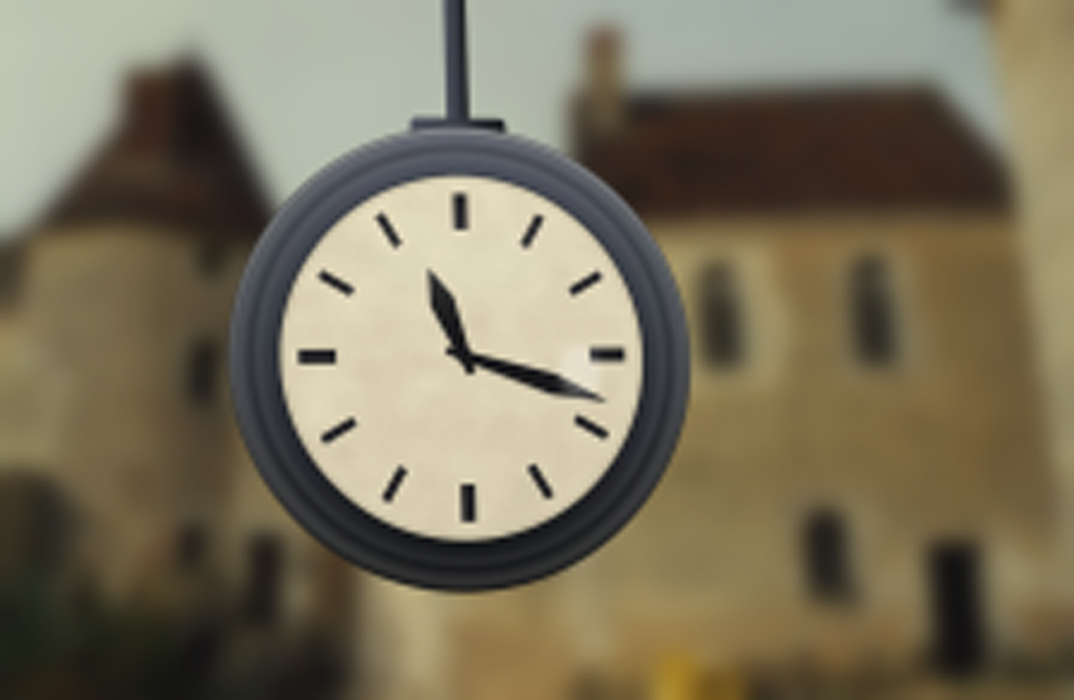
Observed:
{"hour": 11, "minute": 18}
